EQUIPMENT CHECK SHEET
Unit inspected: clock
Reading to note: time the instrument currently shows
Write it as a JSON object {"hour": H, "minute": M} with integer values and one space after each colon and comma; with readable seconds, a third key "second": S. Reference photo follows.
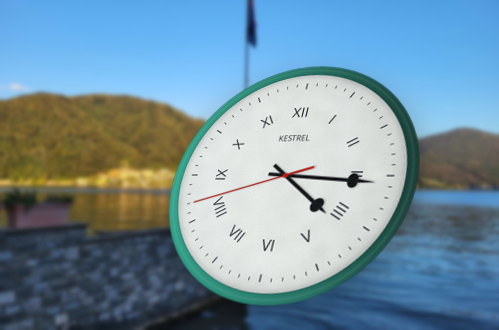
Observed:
{"hour": 4, "minute": 15, "second": 42}
